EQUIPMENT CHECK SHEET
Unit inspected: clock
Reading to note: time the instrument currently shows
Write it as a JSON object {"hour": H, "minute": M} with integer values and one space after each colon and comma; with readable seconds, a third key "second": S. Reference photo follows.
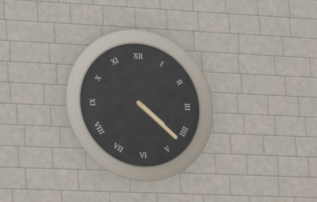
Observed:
{"hour": 4, "minute": 22}
